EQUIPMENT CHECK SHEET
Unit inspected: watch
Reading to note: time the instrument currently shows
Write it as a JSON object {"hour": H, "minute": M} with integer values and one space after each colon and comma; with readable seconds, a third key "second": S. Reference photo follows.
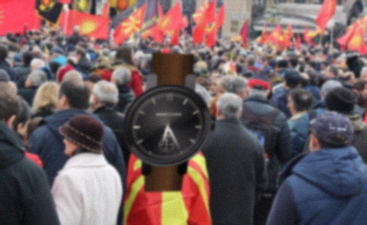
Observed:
{"hour": 6, "minute": 25}
